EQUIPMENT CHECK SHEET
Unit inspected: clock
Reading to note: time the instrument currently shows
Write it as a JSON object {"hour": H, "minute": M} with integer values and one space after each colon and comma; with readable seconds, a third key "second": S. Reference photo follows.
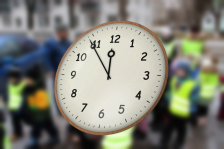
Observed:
{"hour": 11, "minute": 54}
